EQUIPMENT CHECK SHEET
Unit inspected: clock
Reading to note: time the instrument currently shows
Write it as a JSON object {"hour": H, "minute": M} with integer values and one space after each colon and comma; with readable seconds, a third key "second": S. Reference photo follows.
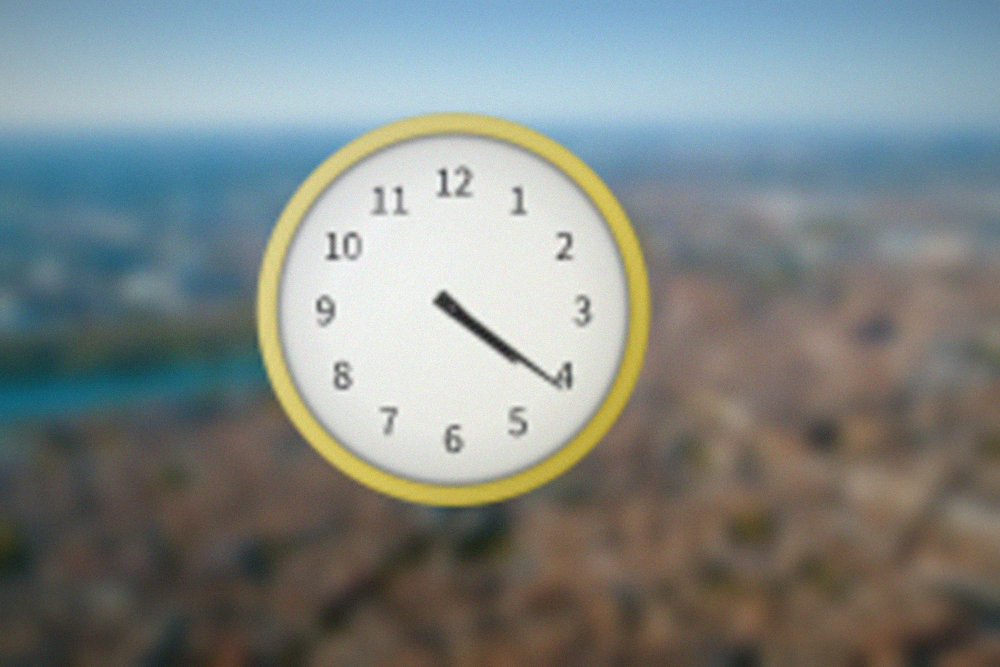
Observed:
{"hour": 4, "minute": 21}
